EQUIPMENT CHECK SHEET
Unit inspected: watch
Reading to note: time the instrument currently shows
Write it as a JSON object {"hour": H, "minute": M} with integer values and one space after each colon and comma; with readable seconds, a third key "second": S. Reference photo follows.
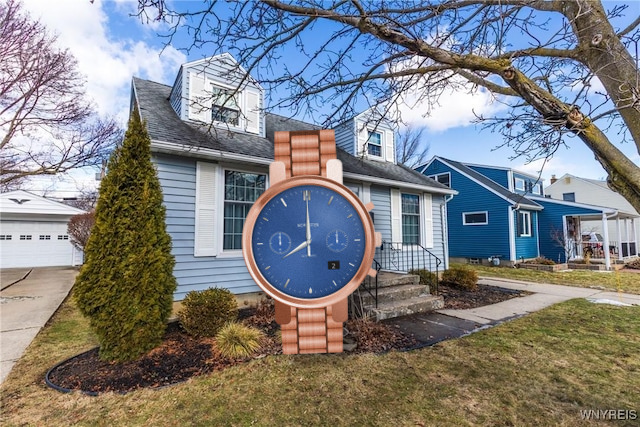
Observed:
{"hour": 8, "minute": 0}
